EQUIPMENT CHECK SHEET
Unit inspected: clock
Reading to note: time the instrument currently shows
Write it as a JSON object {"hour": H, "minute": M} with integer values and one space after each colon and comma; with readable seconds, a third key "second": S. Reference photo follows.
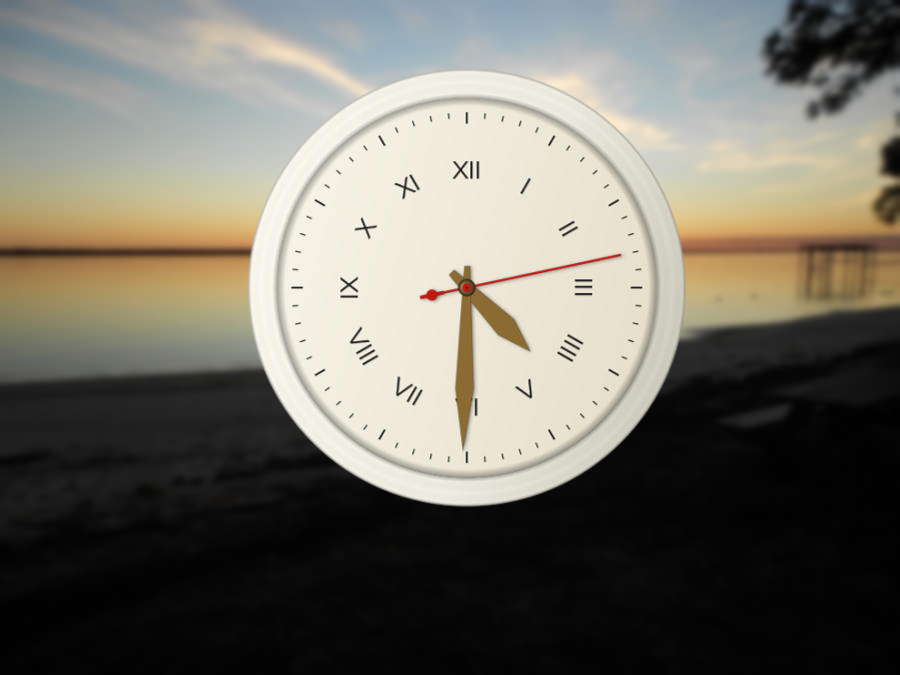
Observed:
{"hour": 4, "minute": 30, "second": 13}
